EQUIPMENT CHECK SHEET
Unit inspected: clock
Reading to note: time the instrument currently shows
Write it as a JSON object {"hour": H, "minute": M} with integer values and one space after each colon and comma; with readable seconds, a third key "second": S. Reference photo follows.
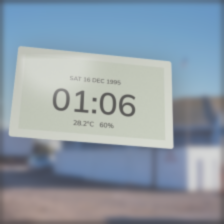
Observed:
{"hour": 1, "minute": 6}
